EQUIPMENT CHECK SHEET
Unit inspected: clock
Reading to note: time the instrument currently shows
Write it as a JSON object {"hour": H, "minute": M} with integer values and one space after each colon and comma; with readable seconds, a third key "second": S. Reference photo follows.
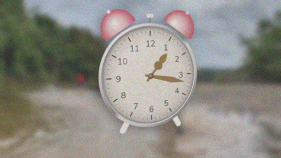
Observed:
{"hour": 1, "minute": 17}
